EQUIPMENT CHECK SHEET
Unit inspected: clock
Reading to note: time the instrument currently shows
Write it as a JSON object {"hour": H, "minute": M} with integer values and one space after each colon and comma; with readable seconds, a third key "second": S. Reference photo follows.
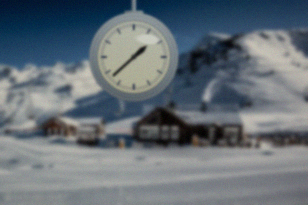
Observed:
{"hour": 1, "minute": 38}
